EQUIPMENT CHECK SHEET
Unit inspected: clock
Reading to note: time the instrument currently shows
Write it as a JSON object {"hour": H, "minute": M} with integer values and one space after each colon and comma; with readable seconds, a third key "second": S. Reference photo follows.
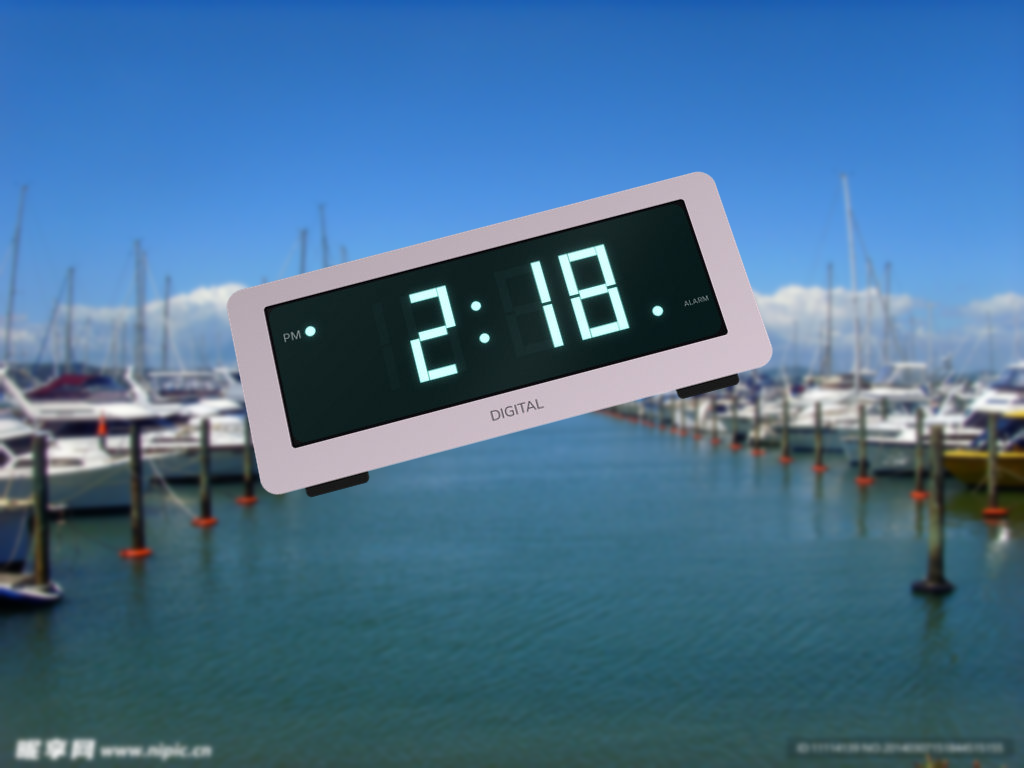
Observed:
{"hour": 2, "minute": 18}
